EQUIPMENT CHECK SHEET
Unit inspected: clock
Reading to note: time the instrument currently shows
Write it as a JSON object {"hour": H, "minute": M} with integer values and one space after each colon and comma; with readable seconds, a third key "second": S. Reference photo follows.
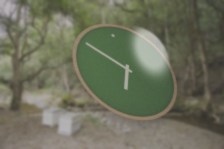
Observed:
{"hour": 6, "minute": 52}
